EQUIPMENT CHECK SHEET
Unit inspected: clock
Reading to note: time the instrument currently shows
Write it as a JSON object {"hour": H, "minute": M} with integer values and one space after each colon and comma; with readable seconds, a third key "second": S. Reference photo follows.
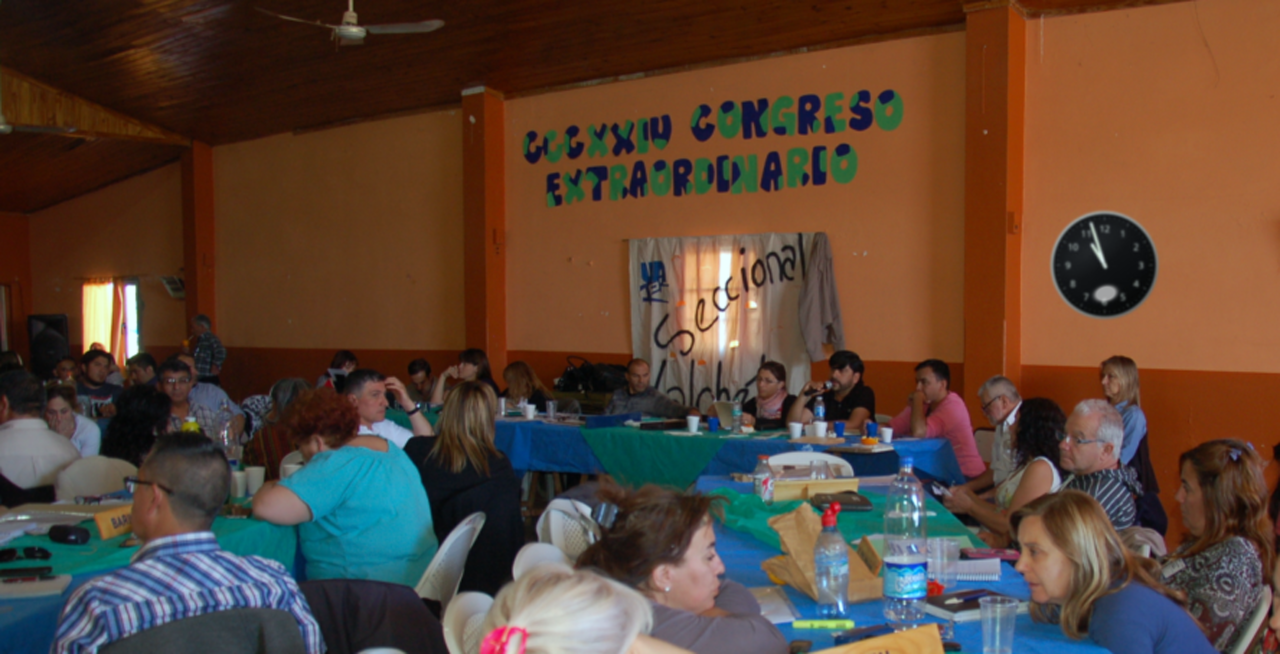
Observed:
{"hour": 10, "minute": 57}
